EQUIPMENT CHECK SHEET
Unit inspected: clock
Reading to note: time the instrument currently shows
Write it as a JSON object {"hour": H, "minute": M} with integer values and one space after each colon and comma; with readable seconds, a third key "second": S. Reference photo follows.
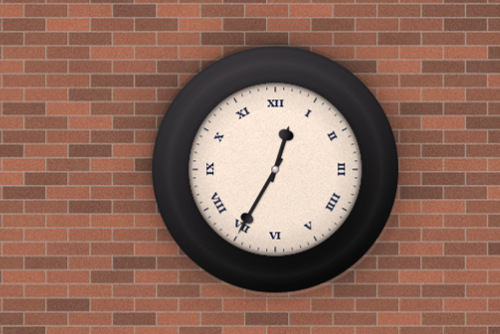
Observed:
{"hour": 12, "minute": 35}
